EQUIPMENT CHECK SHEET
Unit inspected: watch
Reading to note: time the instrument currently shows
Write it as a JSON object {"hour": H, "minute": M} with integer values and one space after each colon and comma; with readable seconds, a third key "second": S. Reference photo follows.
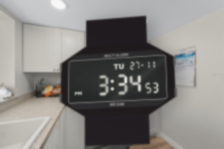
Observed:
{"hour": 3, "minute": 34, "second": 53}
